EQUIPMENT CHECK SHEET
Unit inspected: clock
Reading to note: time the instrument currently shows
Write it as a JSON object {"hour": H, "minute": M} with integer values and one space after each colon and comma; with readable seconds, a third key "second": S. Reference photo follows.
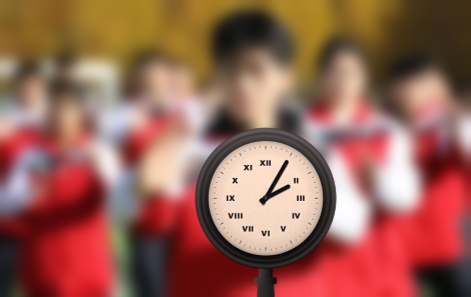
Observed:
{"hour": 2, "minute": 5}
